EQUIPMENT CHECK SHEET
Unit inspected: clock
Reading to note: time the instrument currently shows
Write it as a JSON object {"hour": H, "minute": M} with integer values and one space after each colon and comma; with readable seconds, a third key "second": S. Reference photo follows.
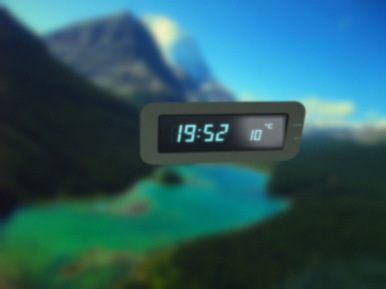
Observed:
{"hour": 19, "minute": 52}
